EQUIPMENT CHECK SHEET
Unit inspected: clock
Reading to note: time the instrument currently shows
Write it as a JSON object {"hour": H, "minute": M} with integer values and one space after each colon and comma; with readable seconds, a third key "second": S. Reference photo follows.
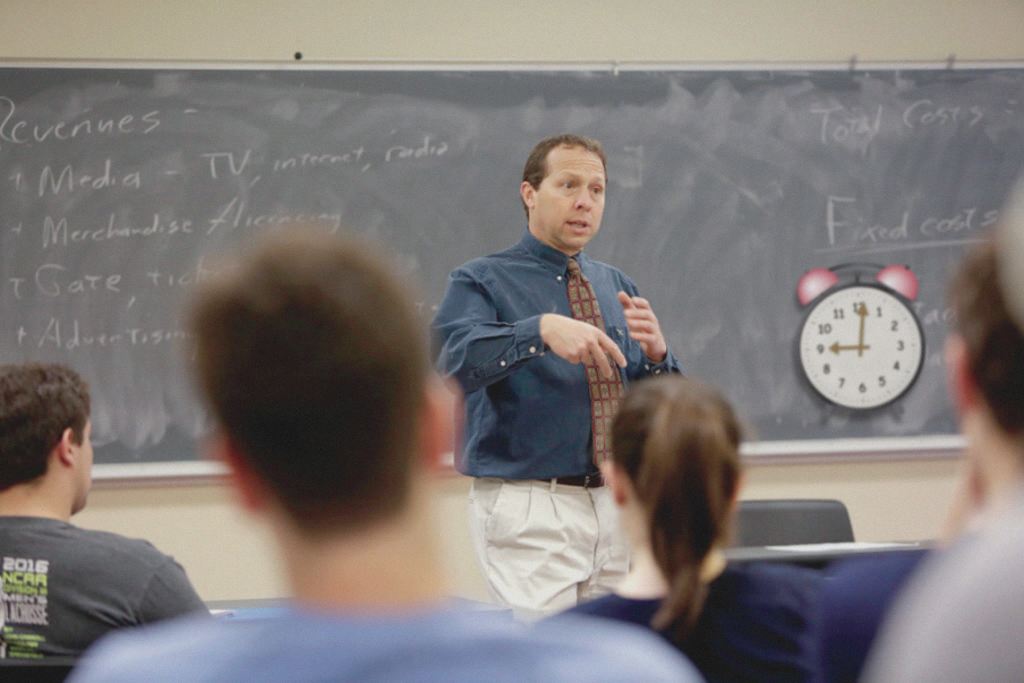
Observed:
{"hour": 9, "minute": 1}
